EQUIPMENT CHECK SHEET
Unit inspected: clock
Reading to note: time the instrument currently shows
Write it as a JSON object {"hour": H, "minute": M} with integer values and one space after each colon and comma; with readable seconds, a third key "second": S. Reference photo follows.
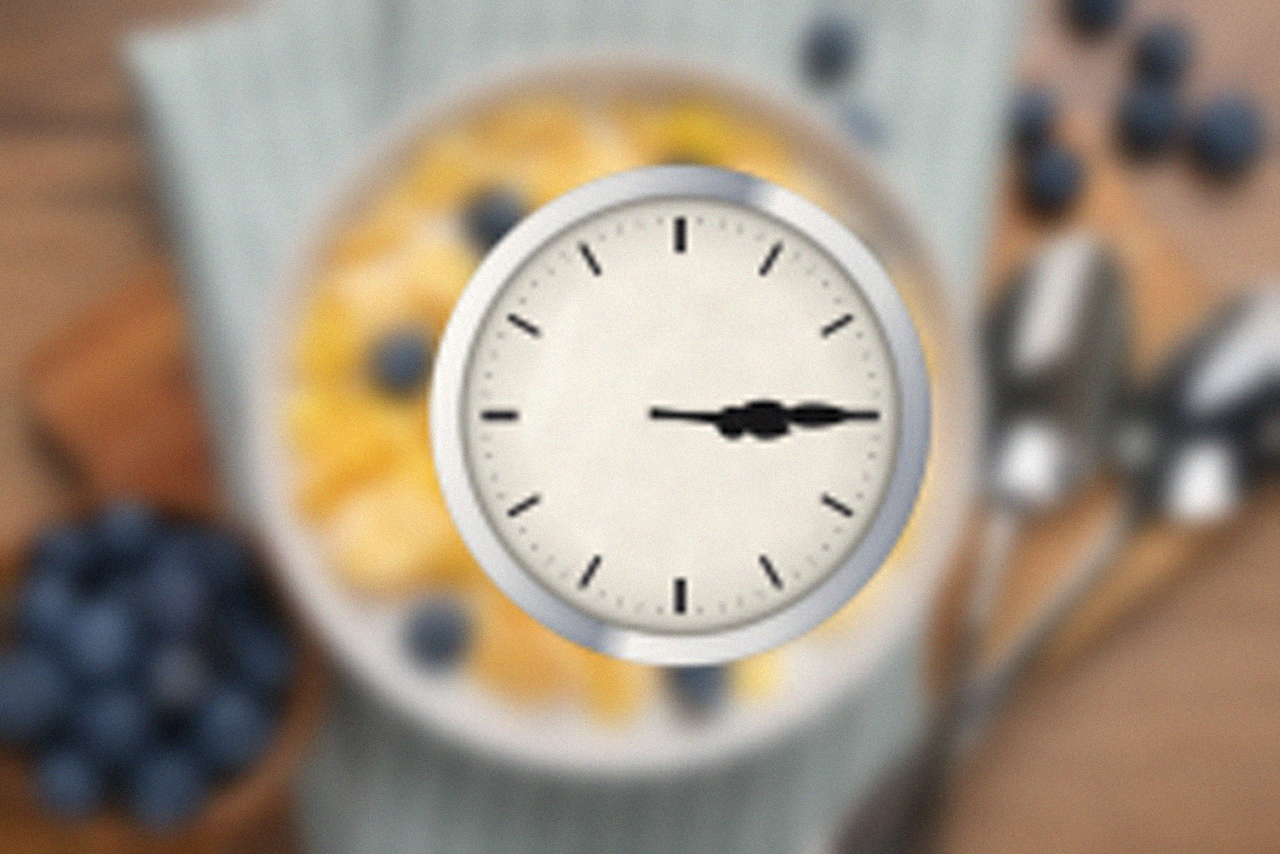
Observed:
{"hour": 3, "minute": 15}
